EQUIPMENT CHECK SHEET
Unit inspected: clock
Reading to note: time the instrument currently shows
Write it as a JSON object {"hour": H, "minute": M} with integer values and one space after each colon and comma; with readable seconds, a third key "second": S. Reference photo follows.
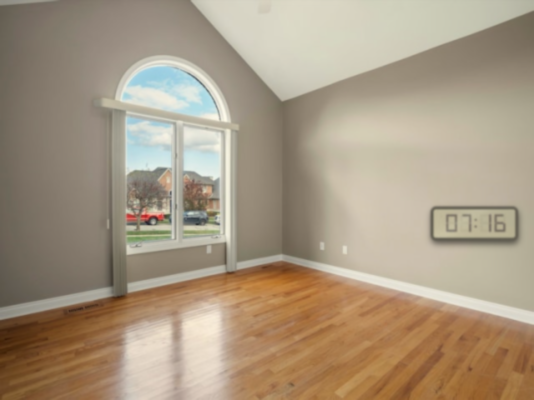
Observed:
{"hour": 7, "minute": 16}
